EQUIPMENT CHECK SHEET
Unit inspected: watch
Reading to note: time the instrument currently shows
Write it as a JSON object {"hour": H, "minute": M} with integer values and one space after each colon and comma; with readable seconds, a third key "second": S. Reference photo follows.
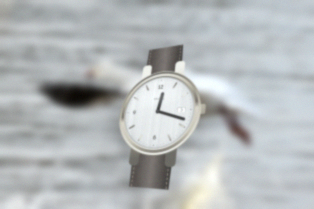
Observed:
{"hour": 12, "minute": 18}
